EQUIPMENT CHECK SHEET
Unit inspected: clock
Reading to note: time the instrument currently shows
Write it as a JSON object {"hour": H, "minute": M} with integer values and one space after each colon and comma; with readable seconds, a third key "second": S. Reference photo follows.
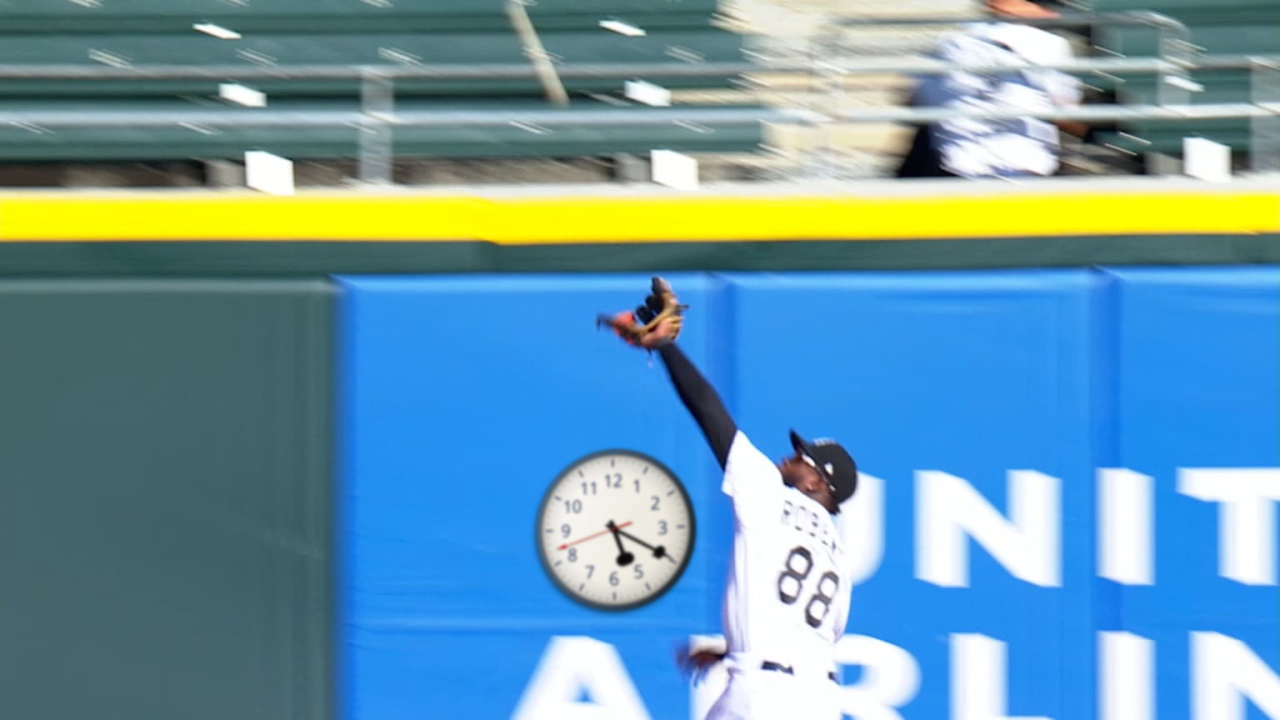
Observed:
{"hour": 5, "minute": 19, "second": 42}
